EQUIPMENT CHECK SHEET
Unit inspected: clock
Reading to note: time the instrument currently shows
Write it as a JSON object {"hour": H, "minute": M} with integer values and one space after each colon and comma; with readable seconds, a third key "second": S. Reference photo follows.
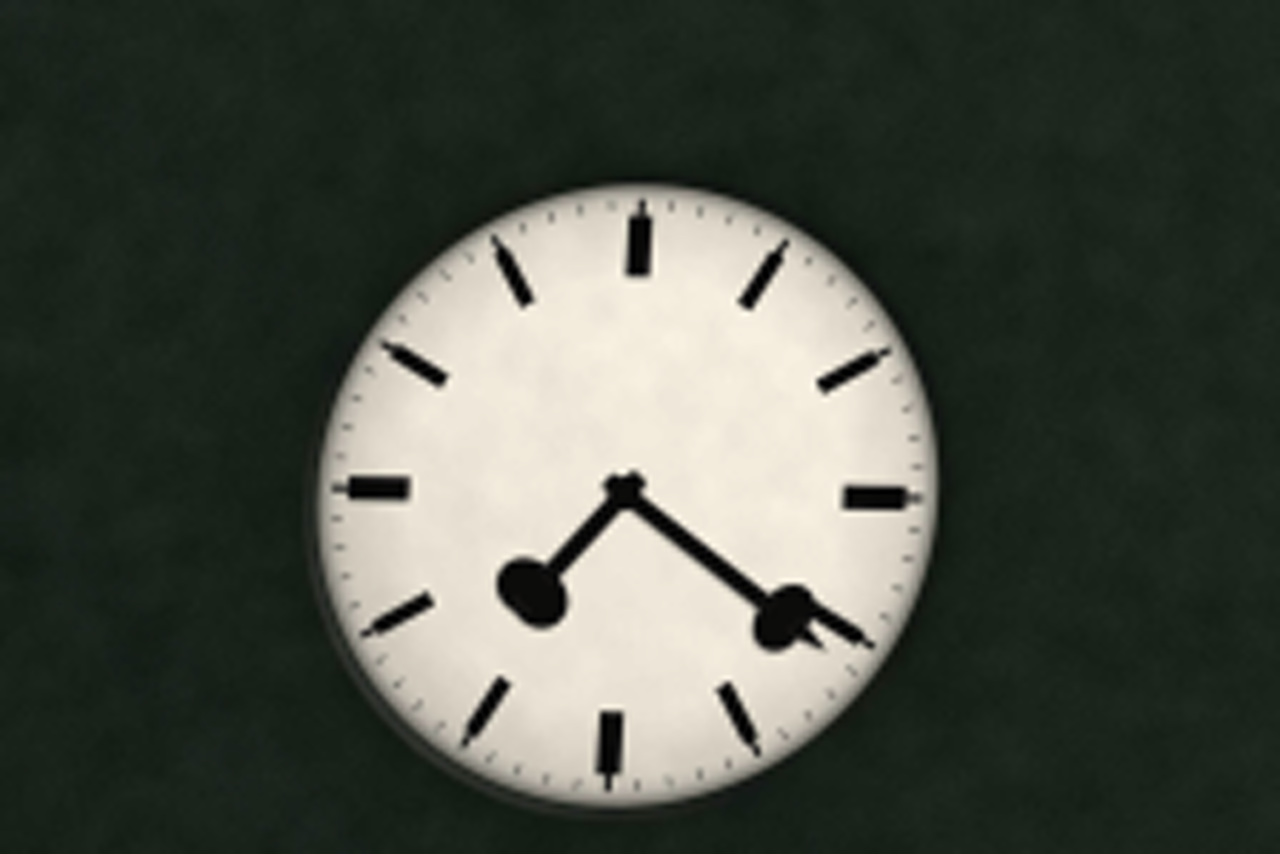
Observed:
{"hour": 7, "minute": 21}
